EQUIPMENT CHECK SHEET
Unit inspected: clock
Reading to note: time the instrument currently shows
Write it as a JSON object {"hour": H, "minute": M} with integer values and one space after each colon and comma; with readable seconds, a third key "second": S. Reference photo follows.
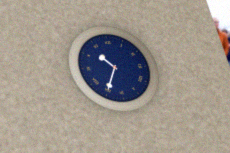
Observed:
{"hour": 10, "minute": 35}
